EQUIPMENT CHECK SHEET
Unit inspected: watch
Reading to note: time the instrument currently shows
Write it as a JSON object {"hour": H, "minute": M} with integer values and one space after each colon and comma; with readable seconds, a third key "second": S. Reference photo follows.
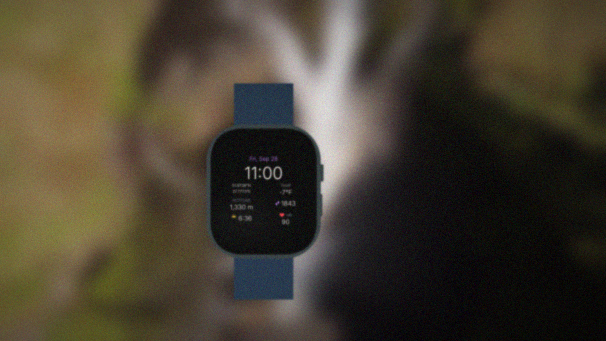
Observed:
{"hour": 11, "minute": 0}
